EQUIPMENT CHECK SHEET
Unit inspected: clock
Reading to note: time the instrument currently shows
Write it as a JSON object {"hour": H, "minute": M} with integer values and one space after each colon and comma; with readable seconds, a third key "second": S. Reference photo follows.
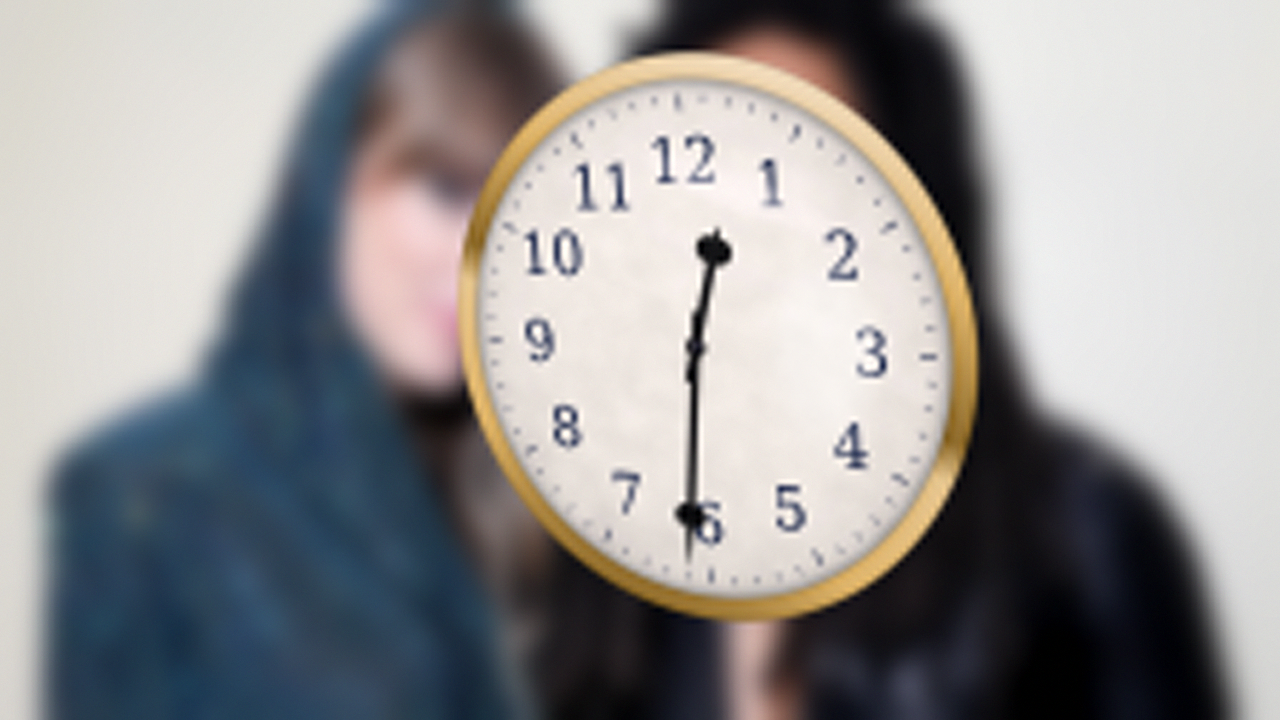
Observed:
{"hour": 12, "minute": 31}
